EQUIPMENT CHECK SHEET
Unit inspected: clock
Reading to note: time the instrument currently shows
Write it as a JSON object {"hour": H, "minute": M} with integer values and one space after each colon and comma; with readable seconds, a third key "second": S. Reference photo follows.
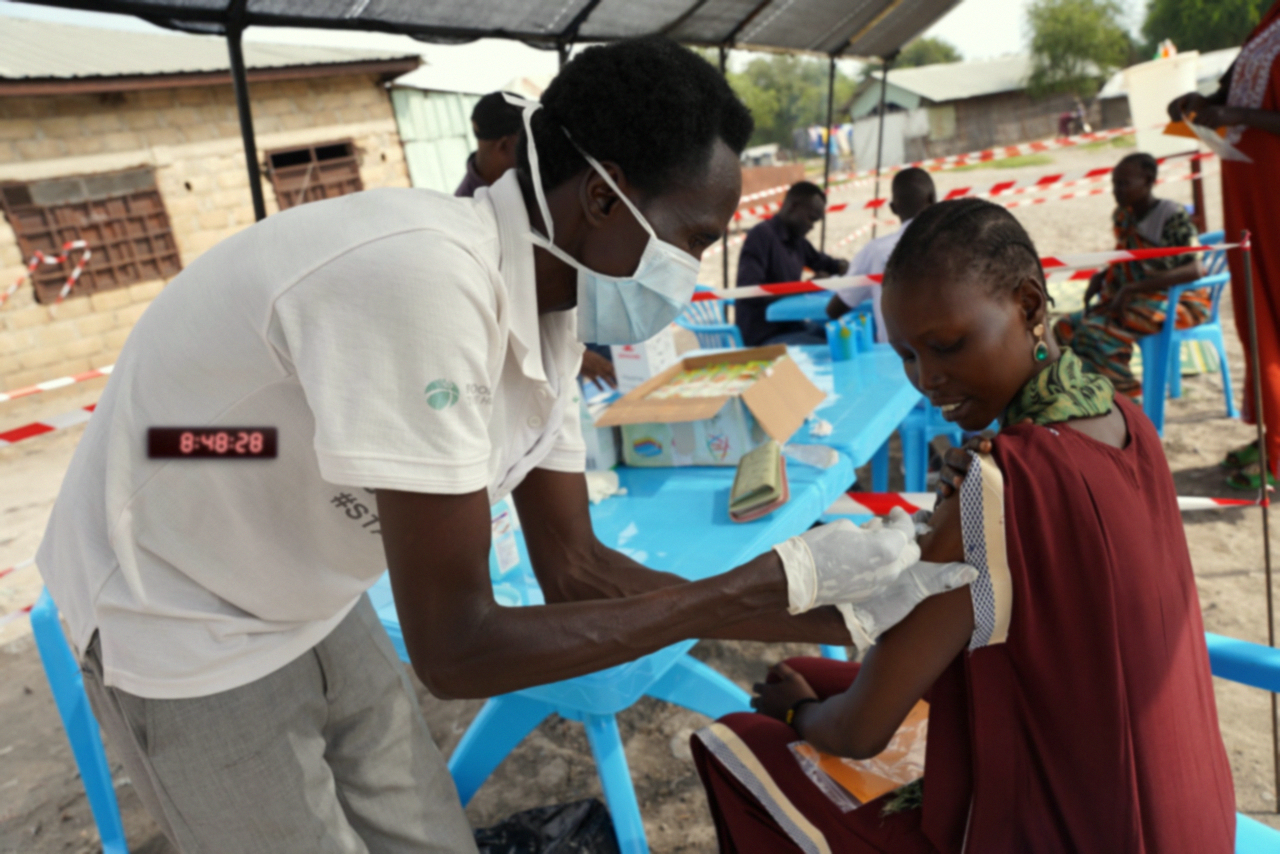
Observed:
{"hour": 8, "minute": 48, "second": 28}
